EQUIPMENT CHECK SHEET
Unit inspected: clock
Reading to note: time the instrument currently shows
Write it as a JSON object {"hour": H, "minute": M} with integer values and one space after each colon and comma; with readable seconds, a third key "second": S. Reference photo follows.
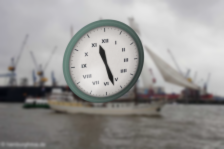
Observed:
{"hour": 11, "minute": 27}
